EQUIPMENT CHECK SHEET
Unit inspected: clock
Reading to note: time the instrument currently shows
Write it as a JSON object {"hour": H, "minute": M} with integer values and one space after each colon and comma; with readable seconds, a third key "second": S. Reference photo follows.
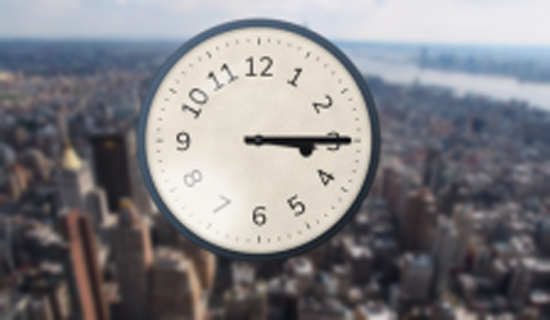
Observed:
{"hour": 3, "minute": 15}
